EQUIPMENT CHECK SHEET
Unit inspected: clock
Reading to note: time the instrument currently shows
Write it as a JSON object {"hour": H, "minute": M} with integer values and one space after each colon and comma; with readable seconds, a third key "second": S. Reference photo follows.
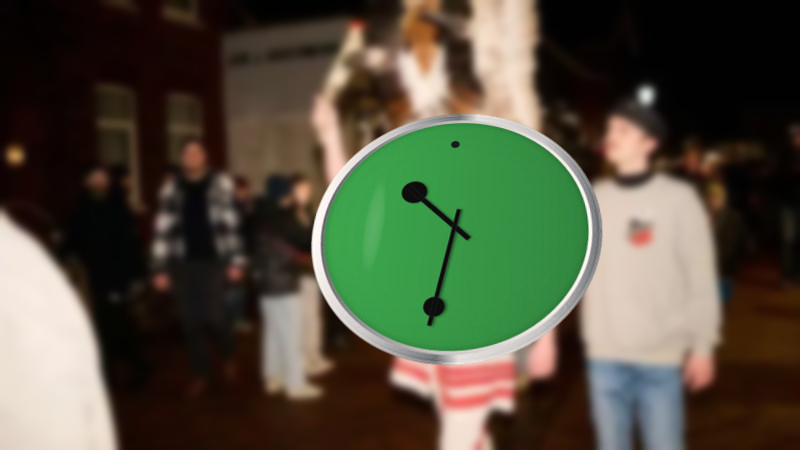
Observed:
{"hour": 10, "minute": 32}
